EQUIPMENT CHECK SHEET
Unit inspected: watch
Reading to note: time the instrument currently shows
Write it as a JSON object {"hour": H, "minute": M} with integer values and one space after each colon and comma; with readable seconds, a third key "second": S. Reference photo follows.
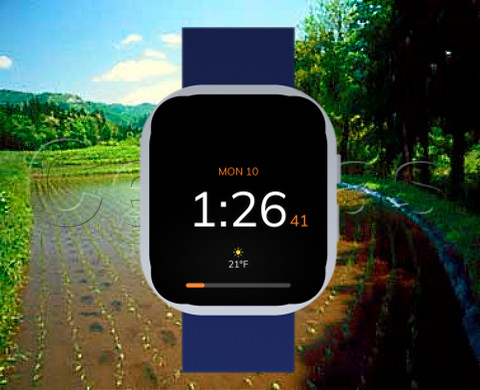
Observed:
{"hour": 1, "minute": 26, "second": 41}
